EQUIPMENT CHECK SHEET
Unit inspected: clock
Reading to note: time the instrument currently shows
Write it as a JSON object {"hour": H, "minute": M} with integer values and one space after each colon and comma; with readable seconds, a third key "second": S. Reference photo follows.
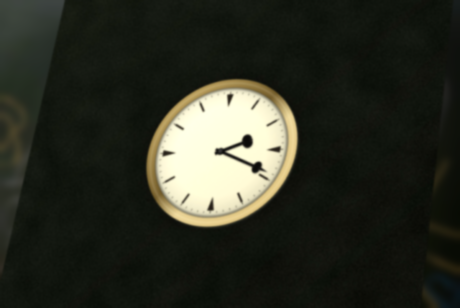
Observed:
{"hour": 2, "minute": 19}
